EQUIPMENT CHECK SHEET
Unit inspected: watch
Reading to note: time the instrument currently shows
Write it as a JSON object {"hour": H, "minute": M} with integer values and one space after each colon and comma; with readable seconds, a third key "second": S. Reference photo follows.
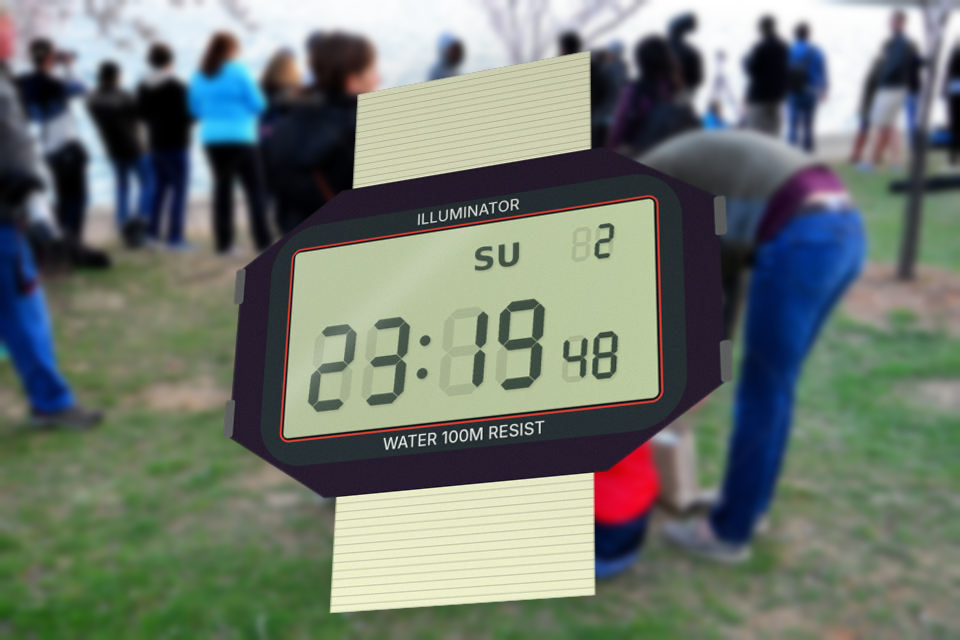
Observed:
{"hour": 23, "minute": 19, "second": 48}
